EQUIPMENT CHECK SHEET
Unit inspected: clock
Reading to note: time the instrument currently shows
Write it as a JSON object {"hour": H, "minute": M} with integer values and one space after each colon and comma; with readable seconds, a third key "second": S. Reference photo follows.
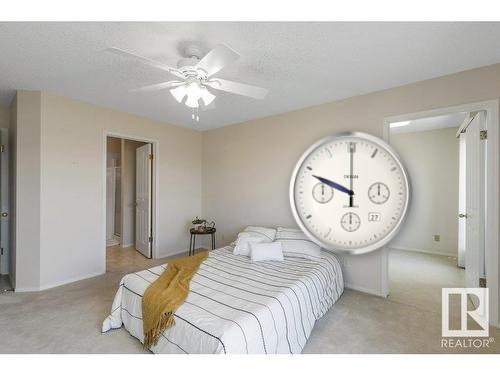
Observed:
{"hour": 9, "minute": 49}
